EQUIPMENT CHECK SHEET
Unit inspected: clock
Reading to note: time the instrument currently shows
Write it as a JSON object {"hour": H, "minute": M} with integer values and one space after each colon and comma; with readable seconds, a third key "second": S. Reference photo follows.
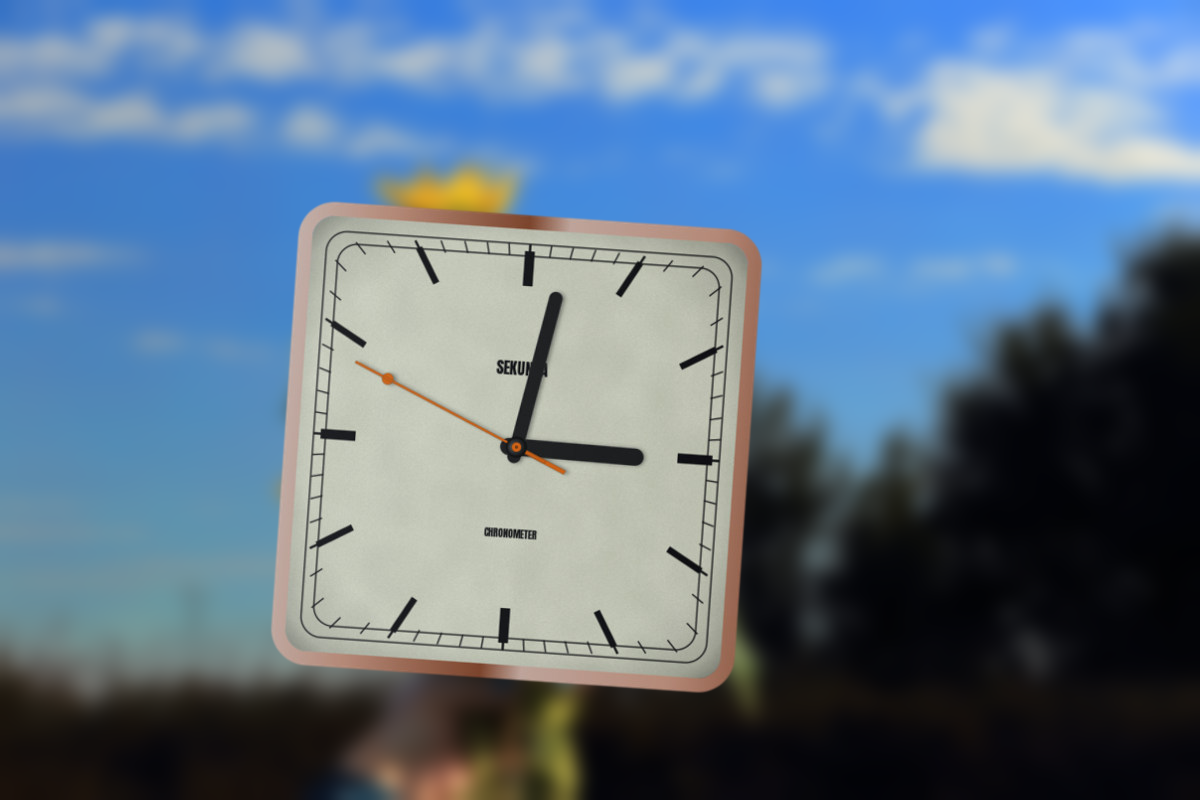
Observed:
{"hour": 3, "minute": 1, "second": 49}
